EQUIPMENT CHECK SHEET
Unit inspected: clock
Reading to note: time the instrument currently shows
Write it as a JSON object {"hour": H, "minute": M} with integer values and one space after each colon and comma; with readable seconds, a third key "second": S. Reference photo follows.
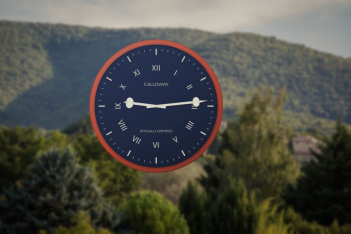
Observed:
{"hour": 9, "minute": 14}
